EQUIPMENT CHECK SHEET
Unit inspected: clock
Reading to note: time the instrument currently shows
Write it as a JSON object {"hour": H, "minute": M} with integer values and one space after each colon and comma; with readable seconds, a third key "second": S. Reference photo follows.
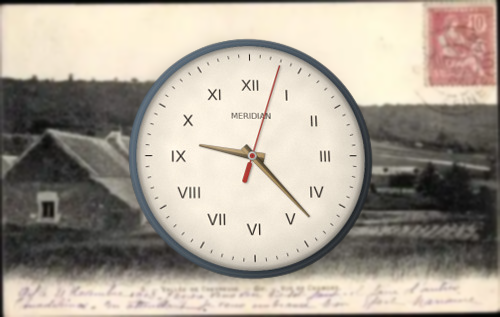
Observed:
{"hour": 9, "minute": 23, "second": 3}
